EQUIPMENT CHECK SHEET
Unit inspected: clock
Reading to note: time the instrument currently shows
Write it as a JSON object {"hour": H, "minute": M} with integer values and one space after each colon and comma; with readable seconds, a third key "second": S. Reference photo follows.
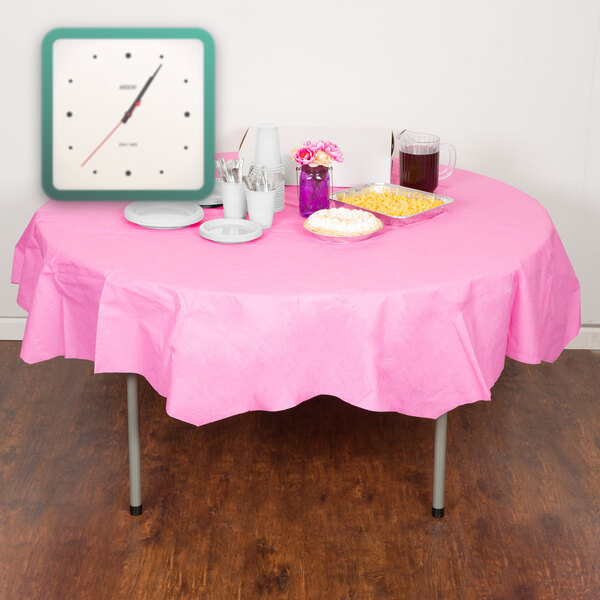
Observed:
{"hour": 1, "minute": 5, "second": 37}
